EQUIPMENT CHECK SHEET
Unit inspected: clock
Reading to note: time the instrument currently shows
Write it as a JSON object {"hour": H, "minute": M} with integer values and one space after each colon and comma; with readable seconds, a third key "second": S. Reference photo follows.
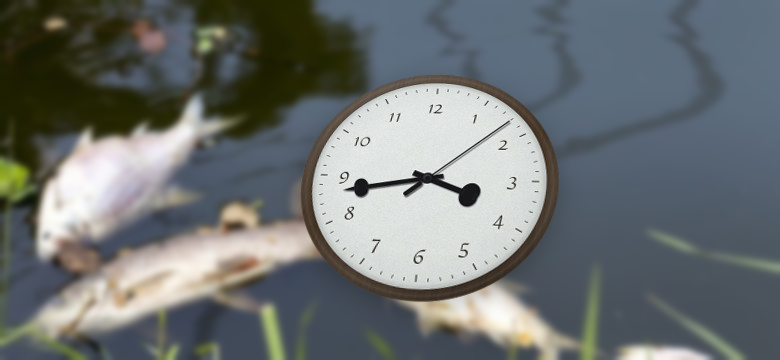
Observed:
{"hour": 3, "minute": 43, "second": 8}
